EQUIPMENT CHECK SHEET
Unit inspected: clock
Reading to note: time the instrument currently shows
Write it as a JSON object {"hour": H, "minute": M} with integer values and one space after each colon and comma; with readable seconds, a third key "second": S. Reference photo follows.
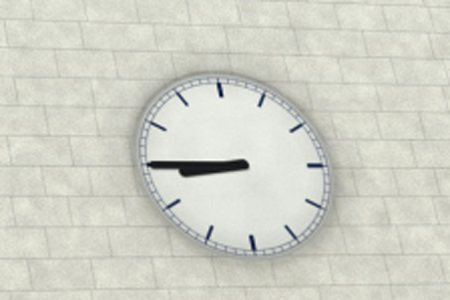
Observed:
{"hour": 8, "minute": 45}
